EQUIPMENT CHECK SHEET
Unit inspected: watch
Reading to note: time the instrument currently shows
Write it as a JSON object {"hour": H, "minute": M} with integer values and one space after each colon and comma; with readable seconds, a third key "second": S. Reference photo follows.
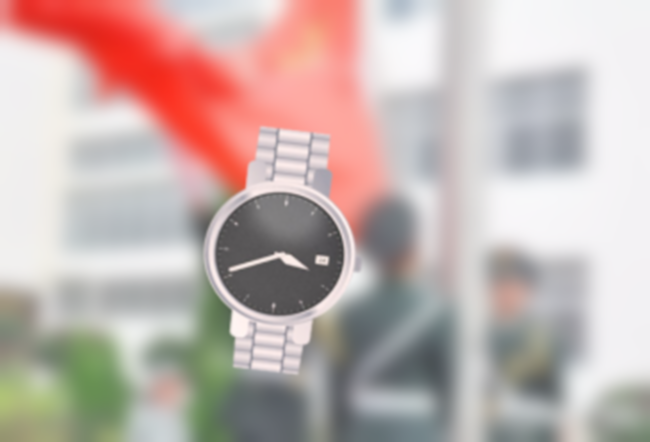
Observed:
{"hour": 3, "minute": 41}
